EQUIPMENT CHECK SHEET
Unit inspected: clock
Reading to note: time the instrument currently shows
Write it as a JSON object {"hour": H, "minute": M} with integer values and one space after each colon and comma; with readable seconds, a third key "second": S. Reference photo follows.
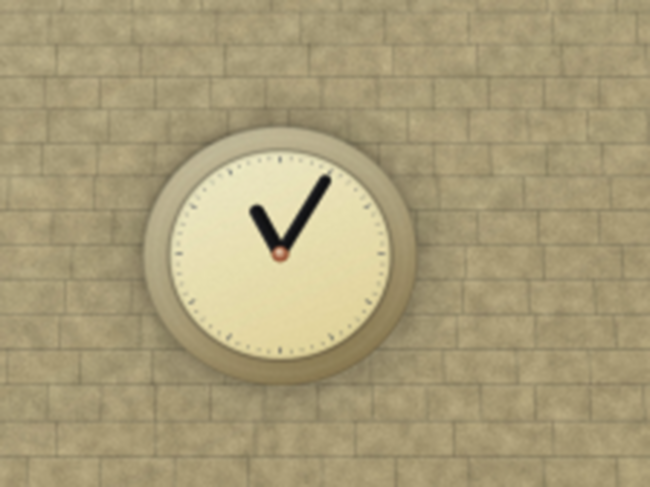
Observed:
{"hour": 11, "minute": 5}
